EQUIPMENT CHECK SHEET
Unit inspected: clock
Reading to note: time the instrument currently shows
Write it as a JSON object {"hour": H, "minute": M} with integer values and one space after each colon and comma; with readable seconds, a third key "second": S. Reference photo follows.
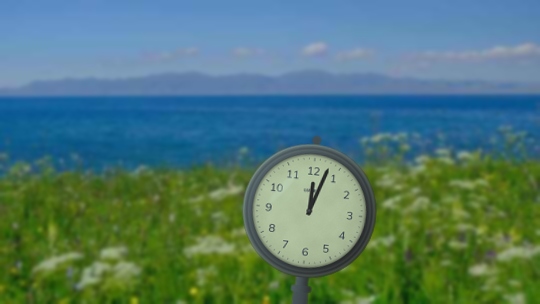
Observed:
{"hour": 12, "minute": 3}
